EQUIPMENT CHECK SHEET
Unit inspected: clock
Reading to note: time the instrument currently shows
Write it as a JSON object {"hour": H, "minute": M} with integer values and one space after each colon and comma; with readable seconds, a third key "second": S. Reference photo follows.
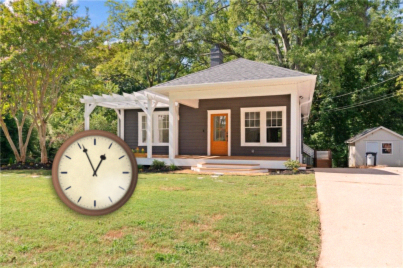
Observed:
{"hour": 12, "minute": 56}
